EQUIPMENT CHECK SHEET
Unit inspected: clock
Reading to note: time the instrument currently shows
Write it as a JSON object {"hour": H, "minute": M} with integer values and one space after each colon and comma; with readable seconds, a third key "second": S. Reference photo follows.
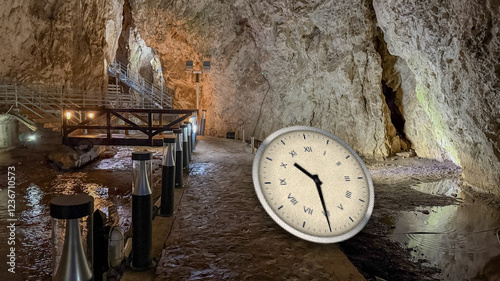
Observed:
{"hour": 10, "minute": 30}
